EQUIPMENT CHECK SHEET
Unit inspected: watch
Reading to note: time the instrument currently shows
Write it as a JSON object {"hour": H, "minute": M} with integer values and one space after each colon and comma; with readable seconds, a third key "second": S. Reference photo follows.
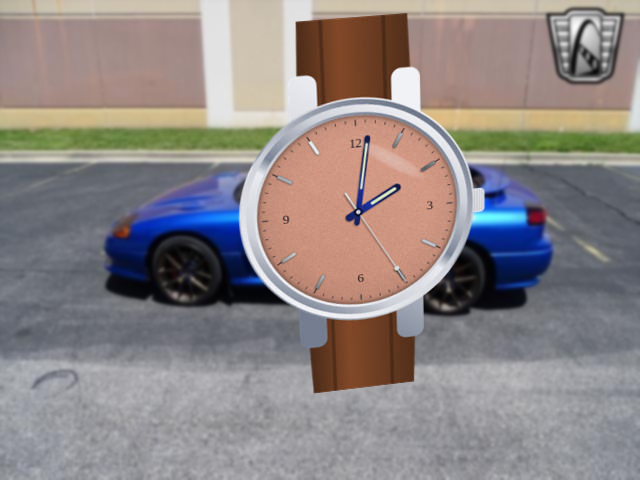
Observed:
{"hour": 2, "minute": 1, "second": 25}
